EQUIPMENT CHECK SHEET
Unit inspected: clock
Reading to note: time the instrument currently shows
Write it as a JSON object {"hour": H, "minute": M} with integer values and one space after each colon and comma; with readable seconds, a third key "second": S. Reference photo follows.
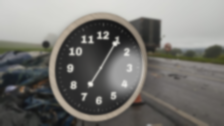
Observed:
{"hour": 7, "minute": 5}
